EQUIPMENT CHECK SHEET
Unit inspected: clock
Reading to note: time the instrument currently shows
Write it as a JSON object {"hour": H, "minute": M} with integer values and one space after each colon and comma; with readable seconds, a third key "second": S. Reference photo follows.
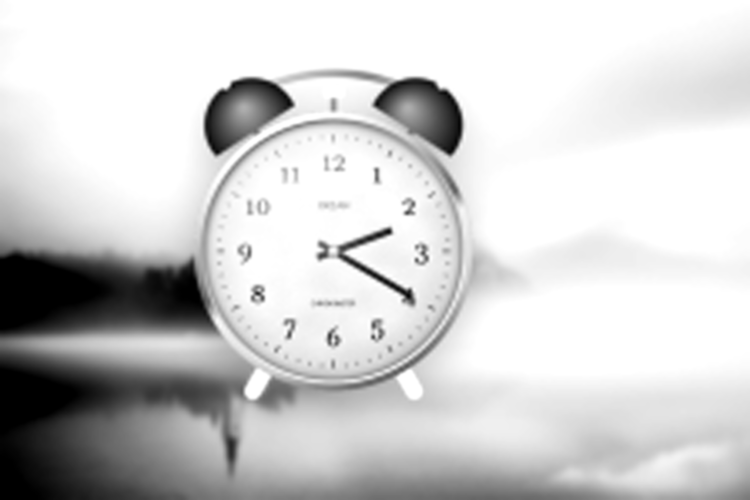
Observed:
{"hour": 2, "minute": 20}
